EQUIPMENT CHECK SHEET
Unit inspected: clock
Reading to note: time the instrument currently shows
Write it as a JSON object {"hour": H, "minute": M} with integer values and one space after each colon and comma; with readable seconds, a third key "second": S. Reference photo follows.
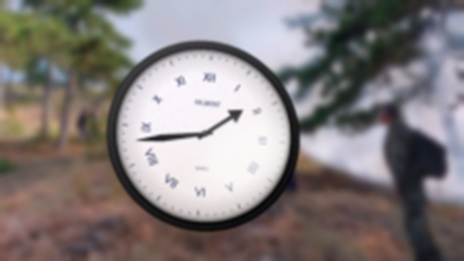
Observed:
{"hour": 1, "minute": 43}
